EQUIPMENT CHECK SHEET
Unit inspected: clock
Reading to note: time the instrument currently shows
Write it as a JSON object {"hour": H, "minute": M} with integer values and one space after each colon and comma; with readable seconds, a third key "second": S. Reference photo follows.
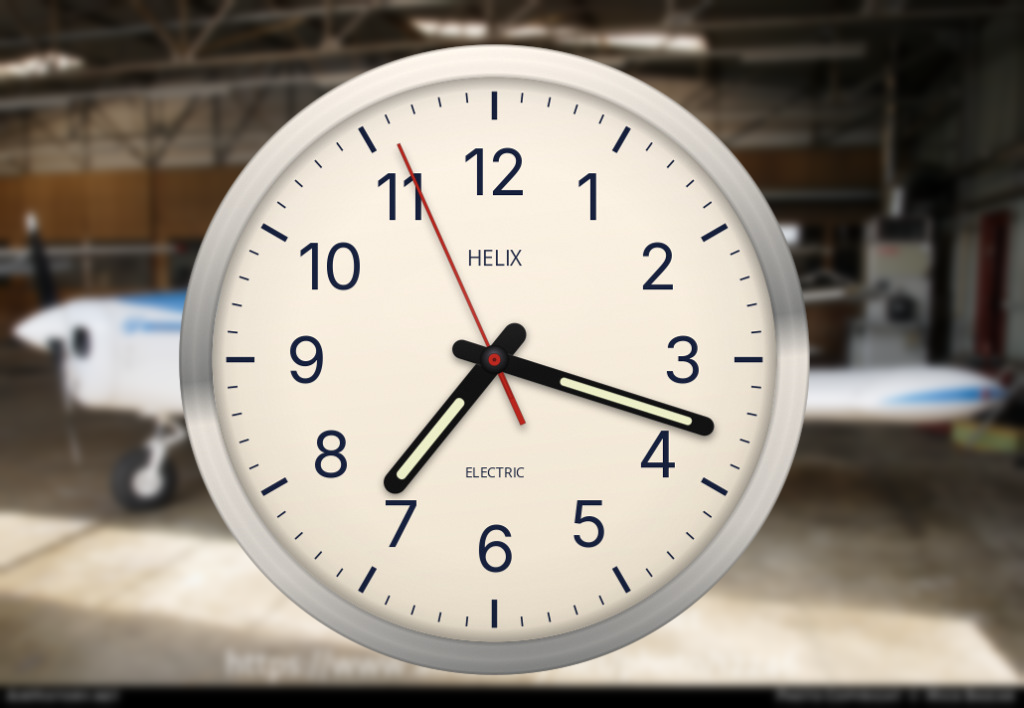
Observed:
{"hour": 7, "minute": 17, "second": 56}
